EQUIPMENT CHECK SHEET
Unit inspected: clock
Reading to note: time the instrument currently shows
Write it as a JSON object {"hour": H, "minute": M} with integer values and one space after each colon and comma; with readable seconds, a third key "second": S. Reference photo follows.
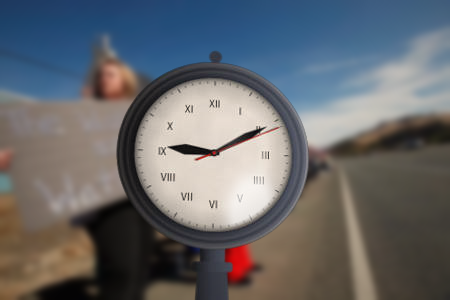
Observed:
{"hour": 9, "minute": 10, "second": 11}
